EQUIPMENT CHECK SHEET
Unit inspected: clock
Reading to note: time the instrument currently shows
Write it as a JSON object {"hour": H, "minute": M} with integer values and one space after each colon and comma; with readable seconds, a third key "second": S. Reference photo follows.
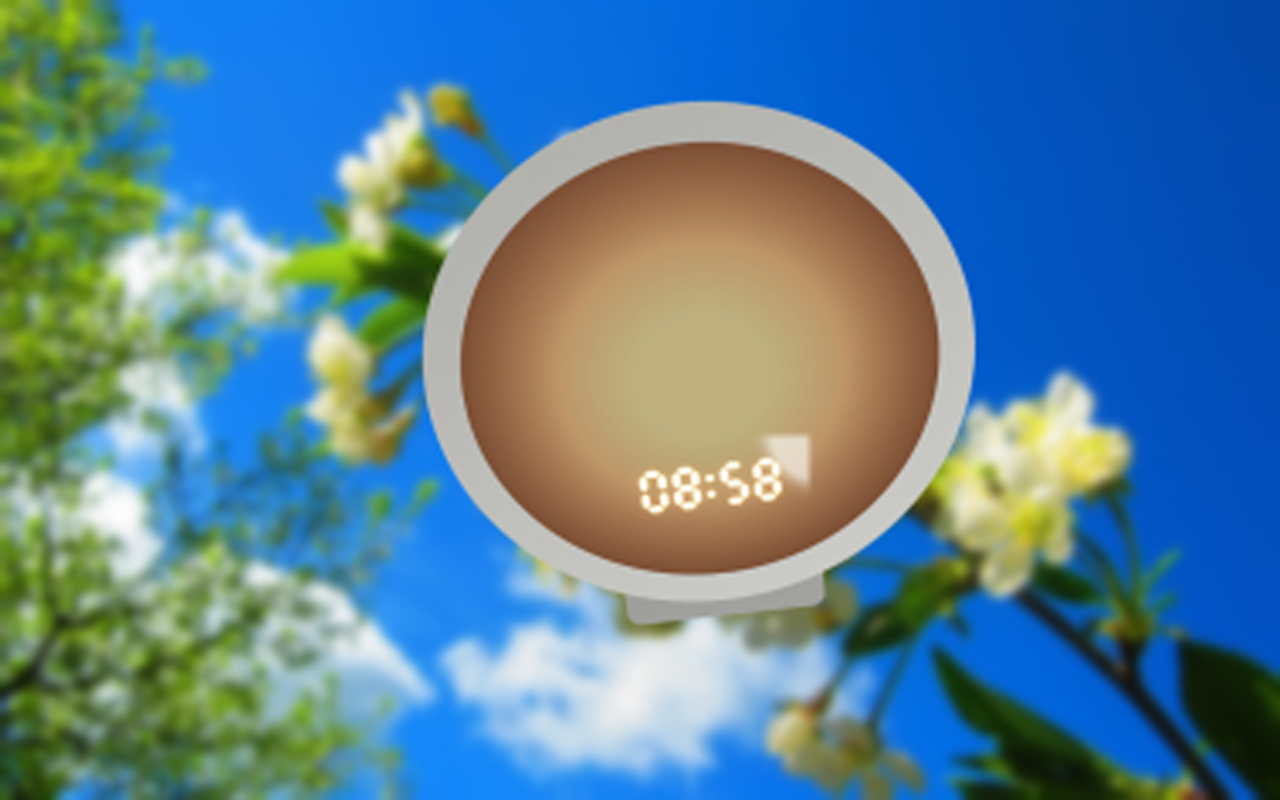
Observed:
{"hour": 8, "minute": 58}
